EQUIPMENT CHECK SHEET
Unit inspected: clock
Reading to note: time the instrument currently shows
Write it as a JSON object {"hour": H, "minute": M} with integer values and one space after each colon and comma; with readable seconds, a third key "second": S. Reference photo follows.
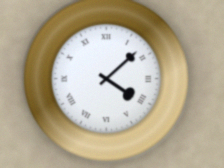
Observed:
{"hour": 4, "minute": 8}
